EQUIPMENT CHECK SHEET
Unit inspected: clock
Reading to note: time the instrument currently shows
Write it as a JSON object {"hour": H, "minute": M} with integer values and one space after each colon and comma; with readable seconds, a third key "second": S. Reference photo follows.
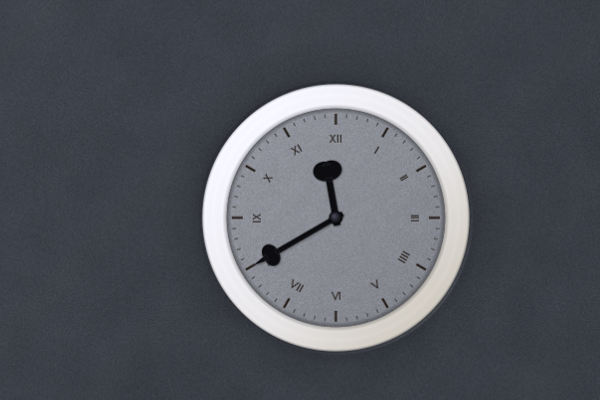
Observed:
{"hour": 11, "minute": 40}
